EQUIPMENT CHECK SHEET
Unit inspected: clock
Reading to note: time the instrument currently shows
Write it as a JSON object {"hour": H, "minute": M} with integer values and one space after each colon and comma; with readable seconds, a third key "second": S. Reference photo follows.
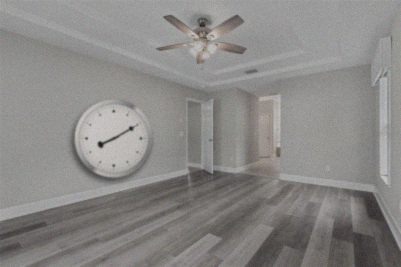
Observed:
{"hour": 8, "minute": 10}
